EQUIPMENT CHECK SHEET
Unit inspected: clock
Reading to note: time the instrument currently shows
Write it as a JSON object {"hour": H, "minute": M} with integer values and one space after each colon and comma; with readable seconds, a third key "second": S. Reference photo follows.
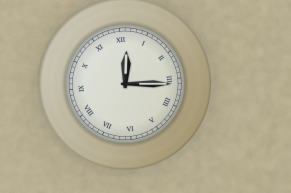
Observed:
{"hour": 12, "minute": 16}
